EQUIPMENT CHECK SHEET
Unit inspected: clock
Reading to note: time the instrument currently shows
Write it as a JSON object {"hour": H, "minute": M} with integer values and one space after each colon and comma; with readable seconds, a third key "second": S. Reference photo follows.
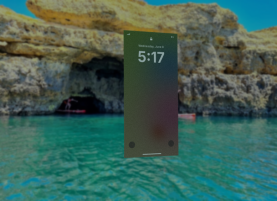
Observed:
{"hour": 5, "minute": 17}
